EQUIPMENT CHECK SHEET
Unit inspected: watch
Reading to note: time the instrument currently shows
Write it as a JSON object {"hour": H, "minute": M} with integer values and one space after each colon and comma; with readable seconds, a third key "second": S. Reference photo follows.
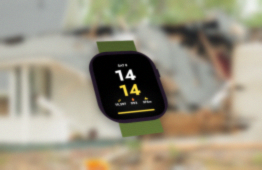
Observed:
{"hour": 14, "minute": 14}
